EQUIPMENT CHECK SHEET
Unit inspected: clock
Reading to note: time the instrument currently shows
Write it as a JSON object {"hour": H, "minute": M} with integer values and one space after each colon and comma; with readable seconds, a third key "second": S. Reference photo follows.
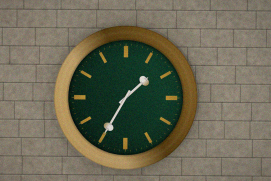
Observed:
{"hour": 1, "minute": 35}
